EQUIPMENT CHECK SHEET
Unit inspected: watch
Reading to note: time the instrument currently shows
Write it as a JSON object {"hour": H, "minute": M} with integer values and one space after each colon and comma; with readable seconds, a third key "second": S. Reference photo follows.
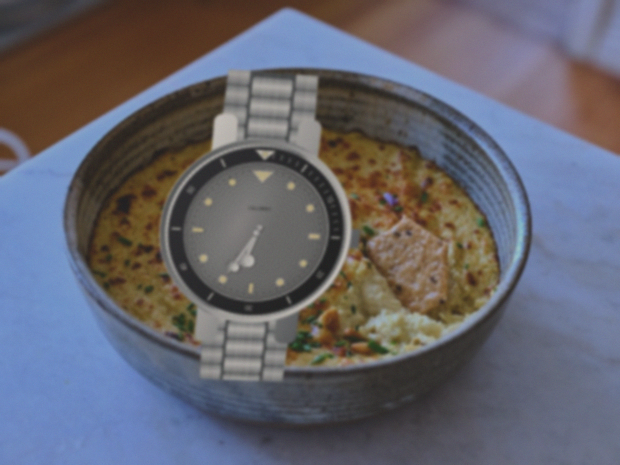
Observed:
{"hour": 6, "minute": 35}
